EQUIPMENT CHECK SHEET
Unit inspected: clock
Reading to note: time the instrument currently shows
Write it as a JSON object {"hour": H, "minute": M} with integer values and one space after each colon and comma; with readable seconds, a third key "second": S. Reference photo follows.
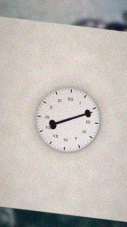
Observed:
{"hour": 8, "minute": 11}
